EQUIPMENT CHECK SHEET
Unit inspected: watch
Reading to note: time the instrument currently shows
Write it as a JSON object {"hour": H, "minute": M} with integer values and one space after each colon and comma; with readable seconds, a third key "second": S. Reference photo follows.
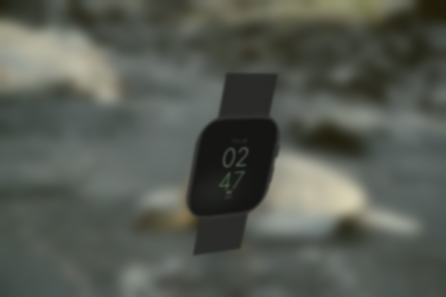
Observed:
{"hour": 2, "minute": 47}
